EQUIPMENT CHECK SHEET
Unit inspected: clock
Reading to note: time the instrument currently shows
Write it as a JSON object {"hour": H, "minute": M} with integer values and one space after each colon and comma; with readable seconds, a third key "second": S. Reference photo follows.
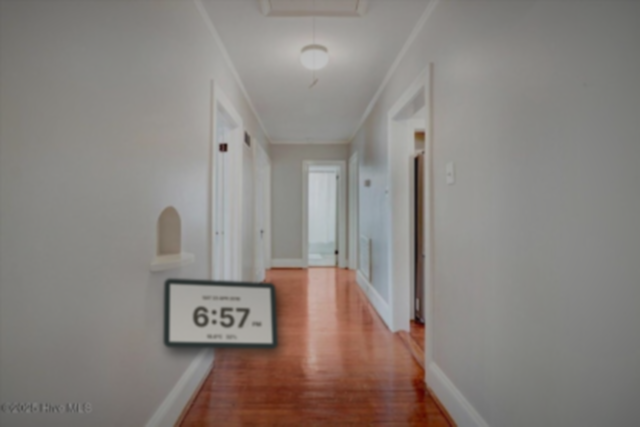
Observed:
{"hour": 6, "minute": 57}
